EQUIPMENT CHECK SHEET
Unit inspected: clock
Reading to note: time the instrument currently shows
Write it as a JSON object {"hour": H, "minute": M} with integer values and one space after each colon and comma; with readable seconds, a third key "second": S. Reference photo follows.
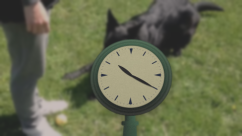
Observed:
{"hour": 10, "minute": 20}
